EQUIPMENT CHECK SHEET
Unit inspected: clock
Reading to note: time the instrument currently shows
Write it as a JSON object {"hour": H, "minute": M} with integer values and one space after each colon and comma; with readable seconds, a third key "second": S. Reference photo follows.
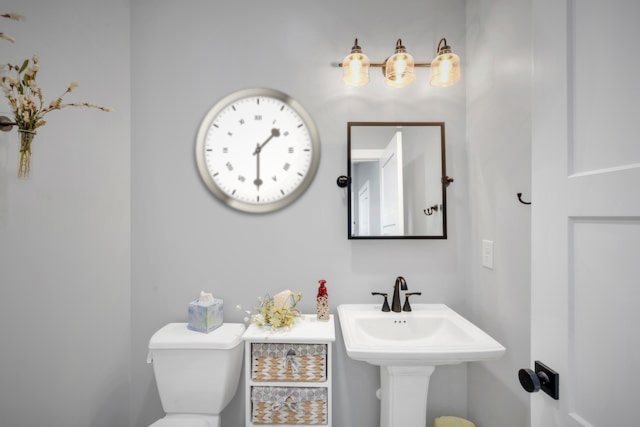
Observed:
{"hour": 1, "minute": 30}
